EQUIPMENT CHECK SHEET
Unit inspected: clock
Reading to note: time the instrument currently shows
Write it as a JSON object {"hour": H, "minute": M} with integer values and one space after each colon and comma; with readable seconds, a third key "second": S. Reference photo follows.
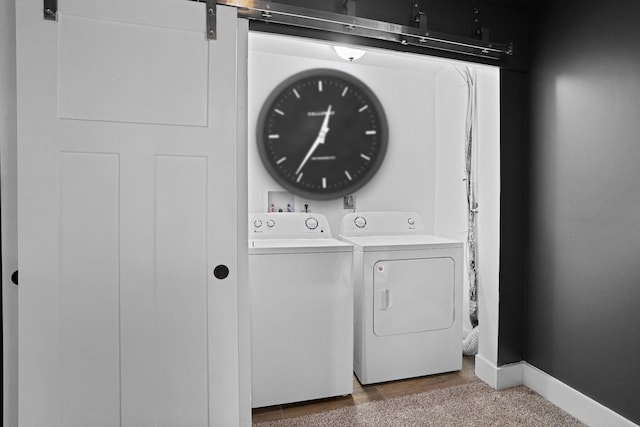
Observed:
{"hour": 12, "minute": 36}
